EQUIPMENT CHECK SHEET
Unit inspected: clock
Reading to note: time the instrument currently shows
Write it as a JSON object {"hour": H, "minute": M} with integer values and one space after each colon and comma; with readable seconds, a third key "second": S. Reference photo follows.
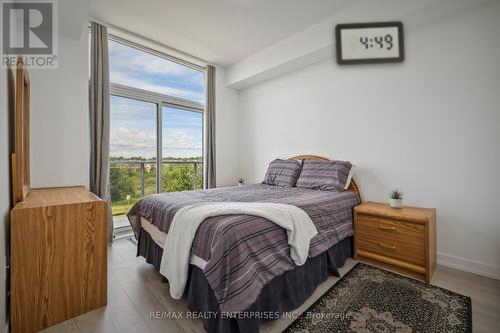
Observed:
{"hour": 4, "minute": 49}
